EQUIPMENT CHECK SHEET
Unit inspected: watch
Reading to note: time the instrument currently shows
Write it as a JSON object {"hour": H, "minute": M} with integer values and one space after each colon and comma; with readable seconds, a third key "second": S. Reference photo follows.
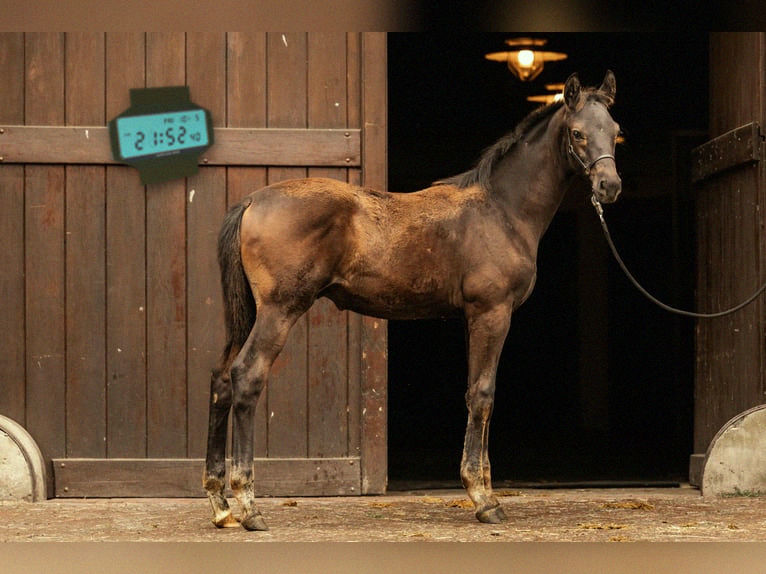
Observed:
{"hour": 21, "minute": 52}
